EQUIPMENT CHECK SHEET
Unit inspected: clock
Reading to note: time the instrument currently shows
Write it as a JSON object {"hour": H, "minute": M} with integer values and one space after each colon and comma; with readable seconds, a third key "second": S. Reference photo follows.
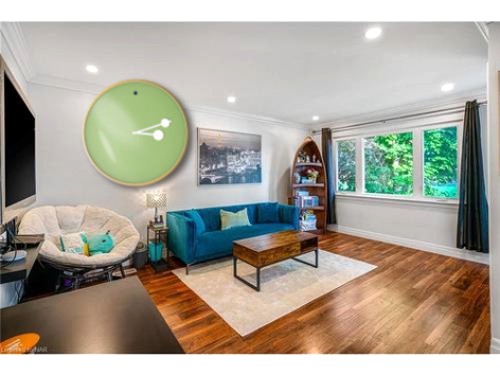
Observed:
{"hour": 3, "minute": 12}
